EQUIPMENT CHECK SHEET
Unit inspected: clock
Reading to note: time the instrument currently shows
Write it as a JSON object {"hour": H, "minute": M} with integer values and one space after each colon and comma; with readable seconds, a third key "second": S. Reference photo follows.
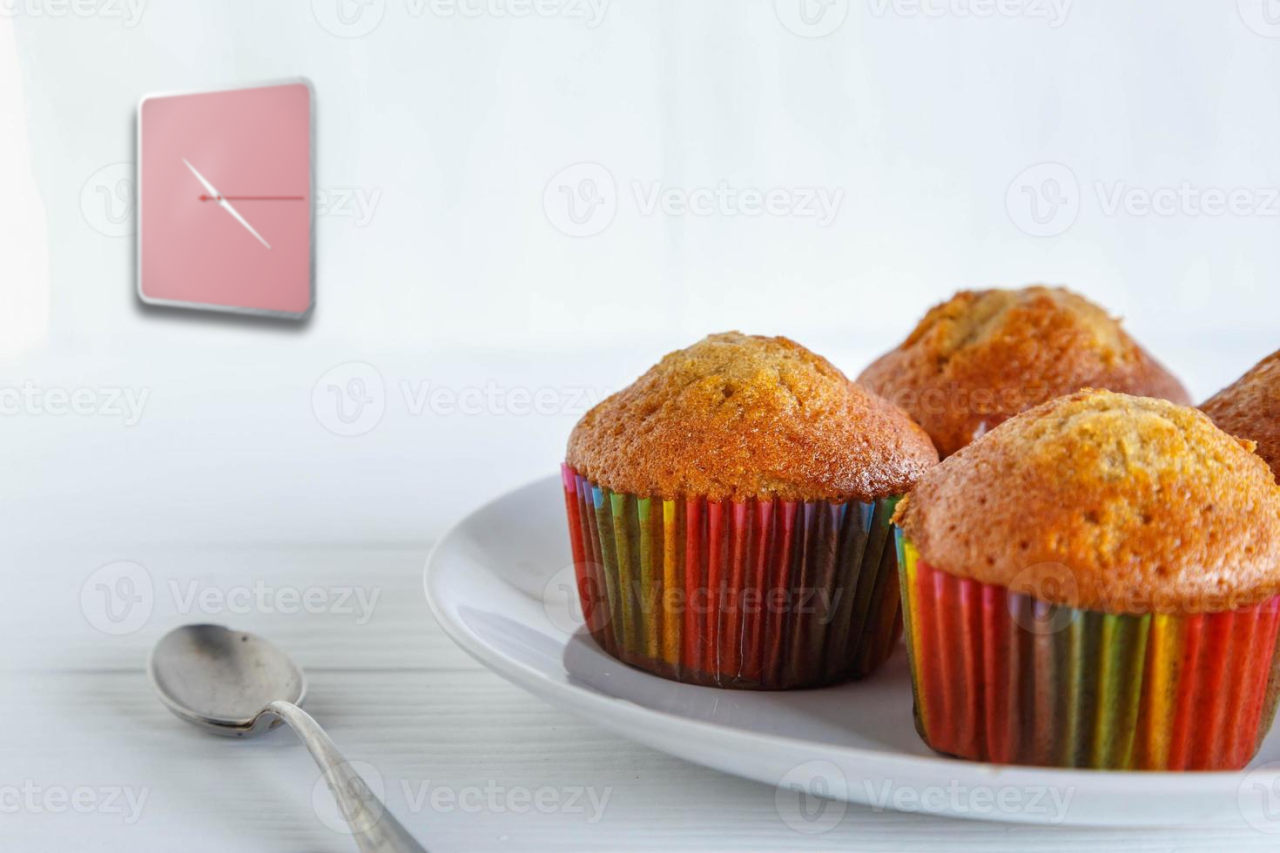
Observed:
{"hour": 10, "minute": 21, "second": 15}
